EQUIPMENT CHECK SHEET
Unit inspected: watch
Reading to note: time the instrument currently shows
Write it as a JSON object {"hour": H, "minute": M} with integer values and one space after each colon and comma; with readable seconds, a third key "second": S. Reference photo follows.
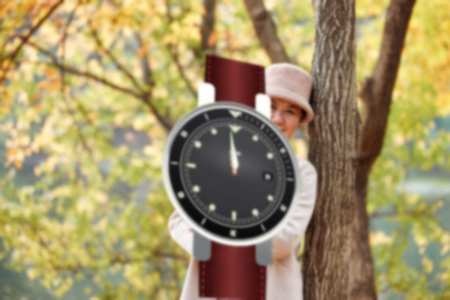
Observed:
{"hour": 11, "minute": 59}
